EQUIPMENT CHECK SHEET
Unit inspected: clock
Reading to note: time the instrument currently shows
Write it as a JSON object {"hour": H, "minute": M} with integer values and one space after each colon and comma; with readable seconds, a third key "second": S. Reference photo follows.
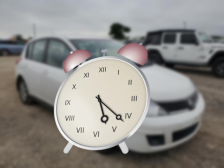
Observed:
{"hour": 5, "minute": 22}
